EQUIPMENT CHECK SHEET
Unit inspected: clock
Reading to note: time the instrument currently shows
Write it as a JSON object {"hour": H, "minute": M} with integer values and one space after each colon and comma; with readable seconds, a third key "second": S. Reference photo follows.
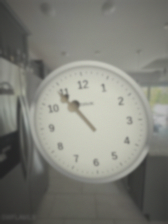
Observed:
{"hour": 10, "minute": 54}
